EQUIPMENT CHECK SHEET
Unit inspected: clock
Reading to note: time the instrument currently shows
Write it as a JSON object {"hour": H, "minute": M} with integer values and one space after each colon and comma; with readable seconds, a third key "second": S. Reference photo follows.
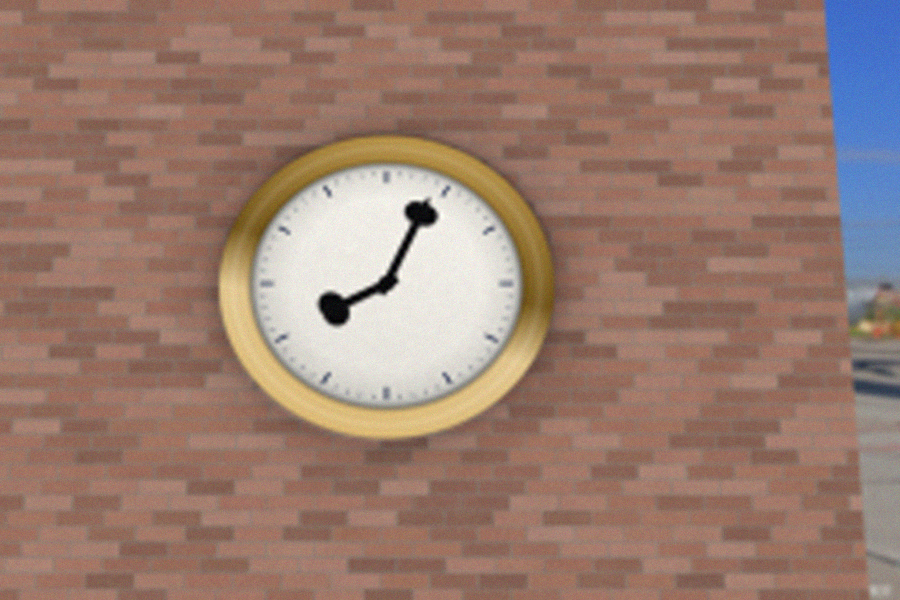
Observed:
{"hour": 8, "minute": 4}
